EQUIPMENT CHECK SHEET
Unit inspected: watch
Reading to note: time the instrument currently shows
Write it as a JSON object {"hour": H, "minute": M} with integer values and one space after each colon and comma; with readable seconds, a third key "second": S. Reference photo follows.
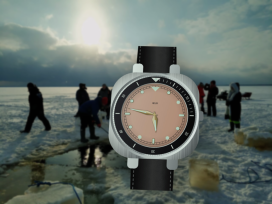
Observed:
{"hour": 5, "minute": 47}
